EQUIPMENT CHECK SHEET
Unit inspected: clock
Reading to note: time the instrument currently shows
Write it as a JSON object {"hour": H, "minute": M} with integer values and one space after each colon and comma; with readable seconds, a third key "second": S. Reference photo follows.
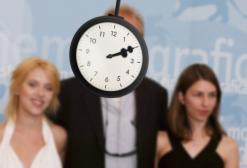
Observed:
{"hour": 2, "minute": 10}
